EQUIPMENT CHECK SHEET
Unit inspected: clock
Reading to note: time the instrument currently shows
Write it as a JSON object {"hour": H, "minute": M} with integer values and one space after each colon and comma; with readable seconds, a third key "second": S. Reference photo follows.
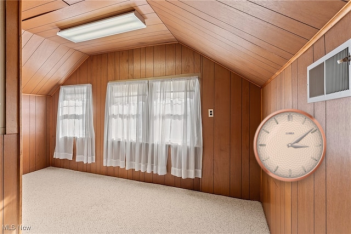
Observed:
{"hour": 3, "minute": 9}
